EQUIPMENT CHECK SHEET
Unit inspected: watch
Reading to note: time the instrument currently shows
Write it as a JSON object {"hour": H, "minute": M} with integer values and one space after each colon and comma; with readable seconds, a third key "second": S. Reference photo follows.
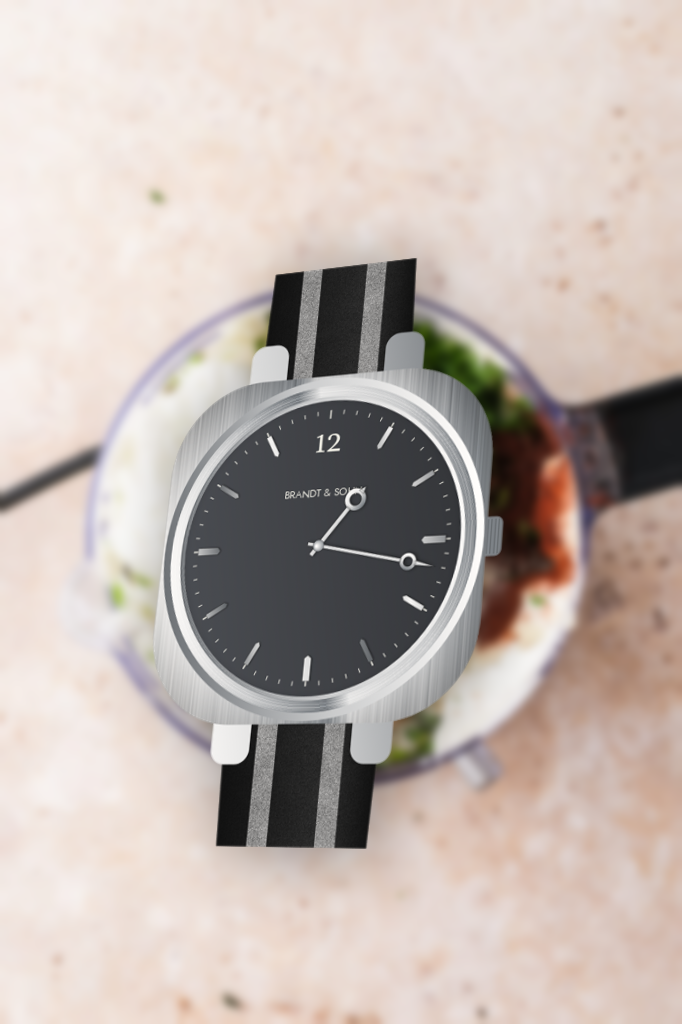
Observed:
{"hour": 1, "minute": 17}
